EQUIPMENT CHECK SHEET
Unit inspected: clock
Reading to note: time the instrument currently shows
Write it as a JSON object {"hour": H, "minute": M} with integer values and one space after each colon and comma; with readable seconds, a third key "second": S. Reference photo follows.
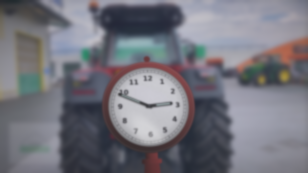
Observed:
{"hour": 2, "minute": 49}
